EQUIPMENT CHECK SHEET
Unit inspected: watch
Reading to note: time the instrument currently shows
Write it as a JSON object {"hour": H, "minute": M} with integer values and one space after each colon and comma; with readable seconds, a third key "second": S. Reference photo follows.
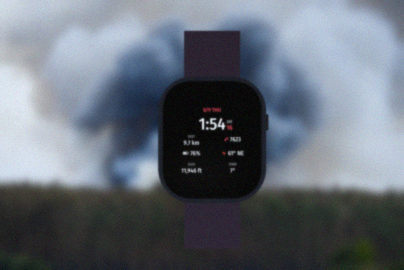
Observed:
{"hour": 1, "minute": 54}
